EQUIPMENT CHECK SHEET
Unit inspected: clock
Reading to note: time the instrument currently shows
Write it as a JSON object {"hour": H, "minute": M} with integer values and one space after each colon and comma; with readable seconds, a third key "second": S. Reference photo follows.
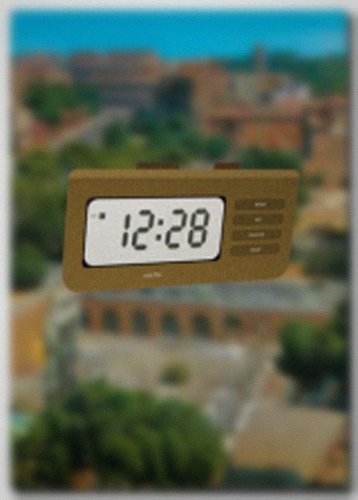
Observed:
{"hour": 12, "minute": 28}
